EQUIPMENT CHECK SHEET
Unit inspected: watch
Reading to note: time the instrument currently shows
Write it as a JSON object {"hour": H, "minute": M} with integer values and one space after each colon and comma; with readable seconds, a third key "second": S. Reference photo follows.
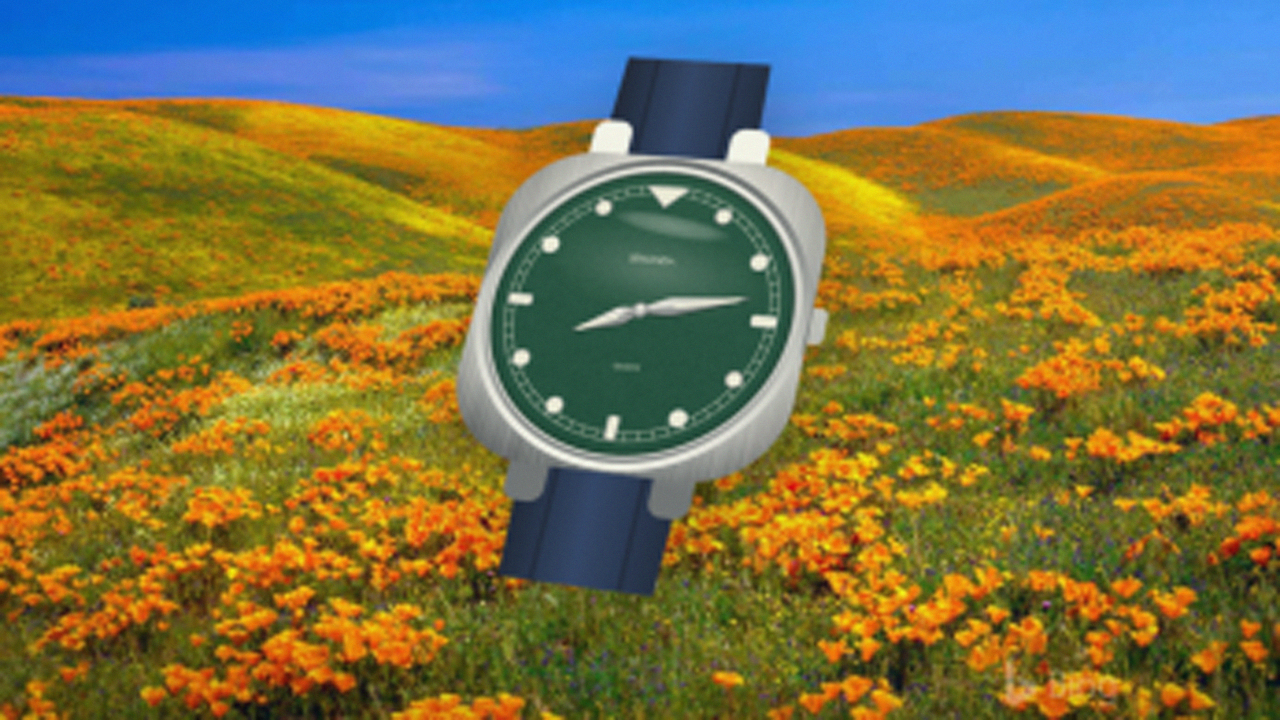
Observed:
{"hour": 8, "minute": 13}
